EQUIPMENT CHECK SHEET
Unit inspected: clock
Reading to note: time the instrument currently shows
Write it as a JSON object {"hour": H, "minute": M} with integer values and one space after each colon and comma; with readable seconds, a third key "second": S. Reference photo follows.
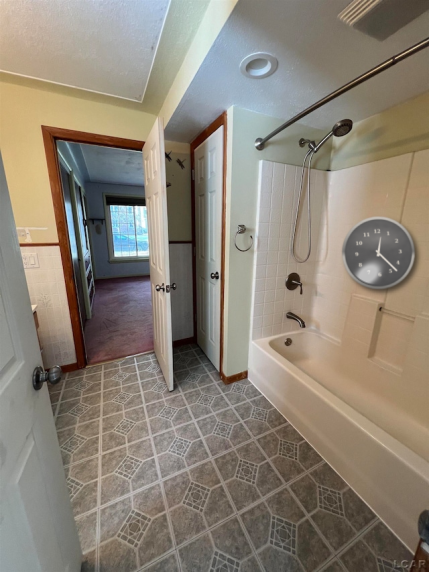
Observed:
{"hour": 12, "minute": 23}
